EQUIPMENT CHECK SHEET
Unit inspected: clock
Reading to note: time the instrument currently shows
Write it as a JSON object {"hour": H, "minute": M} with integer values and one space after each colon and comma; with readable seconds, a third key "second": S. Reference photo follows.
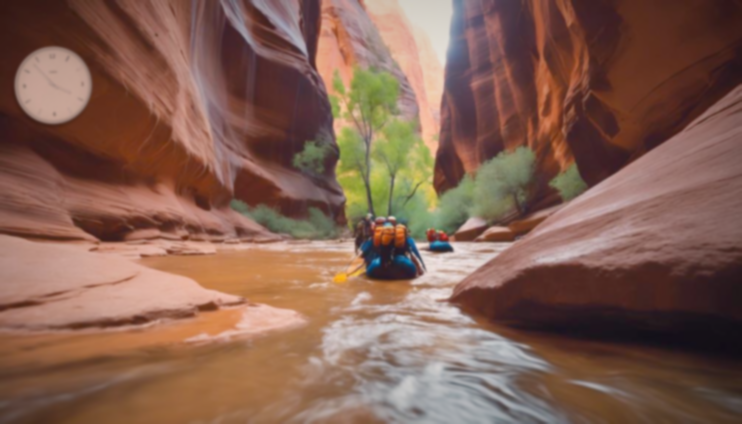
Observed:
{"hour": 3, "minute": 53}
